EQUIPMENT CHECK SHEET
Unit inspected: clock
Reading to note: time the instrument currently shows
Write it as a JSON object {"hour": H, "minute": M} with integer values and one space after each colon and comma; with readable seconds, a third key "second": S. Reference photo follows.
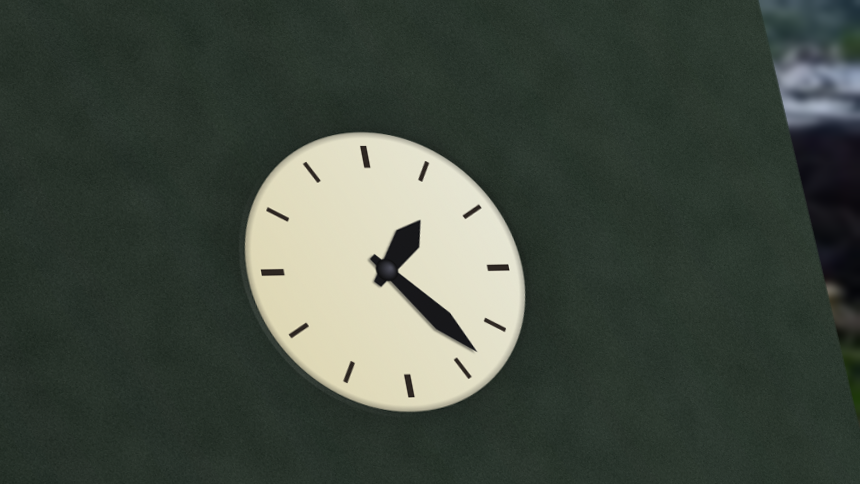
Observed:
{"hour": 1, "minute": 23}
